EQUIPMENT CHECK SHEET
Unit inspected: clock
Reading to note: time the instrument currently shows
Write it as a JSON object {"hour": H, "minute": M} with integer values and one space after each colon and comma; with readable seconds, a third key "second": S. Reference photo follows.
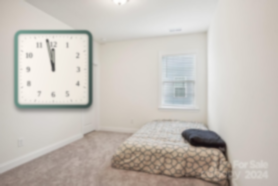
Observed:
{"hour": 11, "minute": 58}
